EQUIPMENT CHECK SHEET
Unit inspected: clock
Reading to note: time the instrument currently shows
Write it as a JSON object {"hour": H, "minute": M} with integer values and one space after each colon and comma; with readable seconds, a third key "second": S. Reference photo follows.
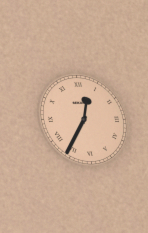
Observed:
{"hour": 12, "minute": 36}
